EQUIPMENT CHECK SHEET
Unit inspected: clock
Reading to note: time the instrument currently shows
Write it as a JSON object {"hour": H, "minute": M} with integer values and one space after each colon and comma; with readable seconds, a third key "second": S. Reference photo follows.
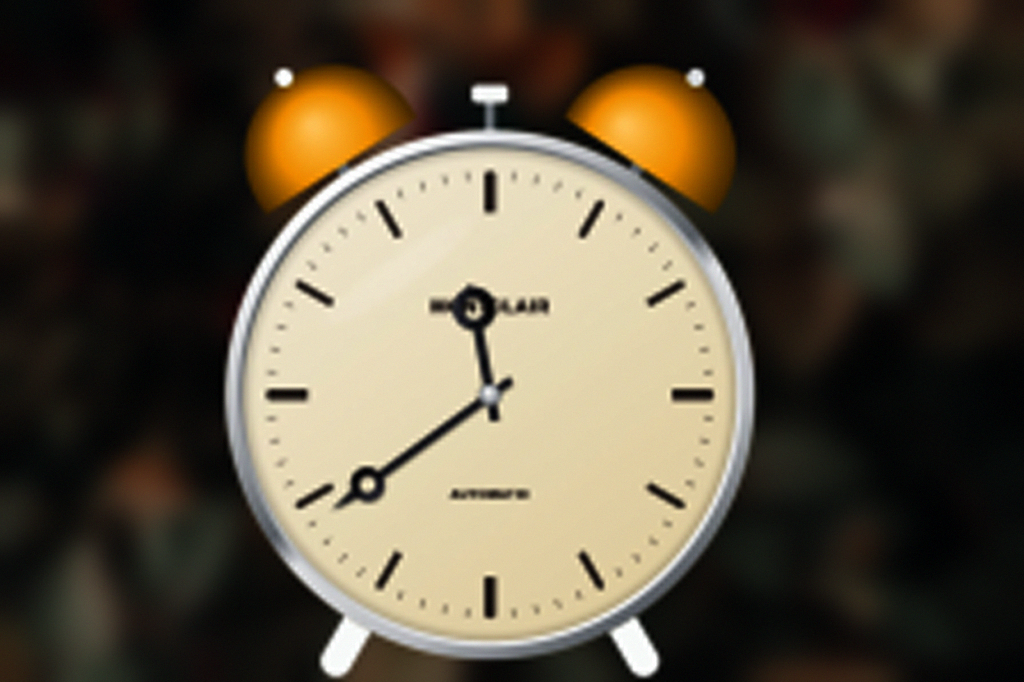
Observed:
{"hour": 11, "minute": 39}
